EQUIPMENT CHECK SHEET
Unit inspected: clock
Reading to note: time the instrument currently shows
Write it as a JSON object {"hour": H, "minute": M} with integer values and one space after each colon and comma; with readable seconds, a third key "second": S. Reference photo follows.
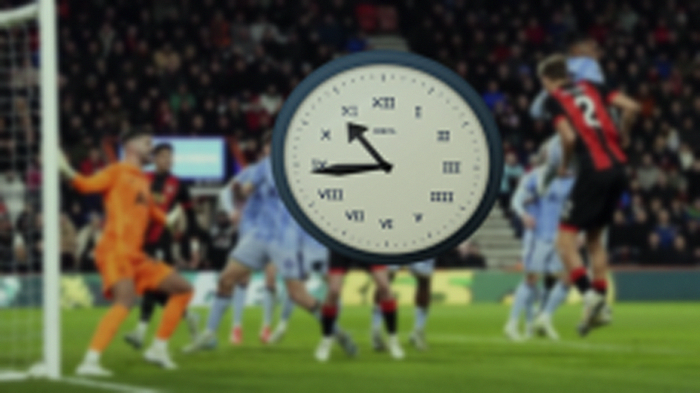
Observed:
{"hour": 10, "minute": 44}
